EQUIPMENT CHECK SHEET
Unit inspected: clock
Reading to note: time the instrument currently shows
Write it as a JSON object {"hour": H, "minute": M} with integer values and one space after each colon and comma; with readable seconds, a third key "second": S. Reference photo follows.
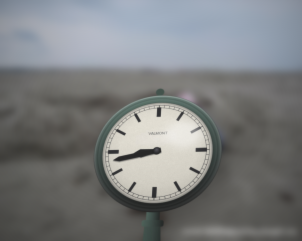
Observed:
{"hour": 8, "minute": 43}
